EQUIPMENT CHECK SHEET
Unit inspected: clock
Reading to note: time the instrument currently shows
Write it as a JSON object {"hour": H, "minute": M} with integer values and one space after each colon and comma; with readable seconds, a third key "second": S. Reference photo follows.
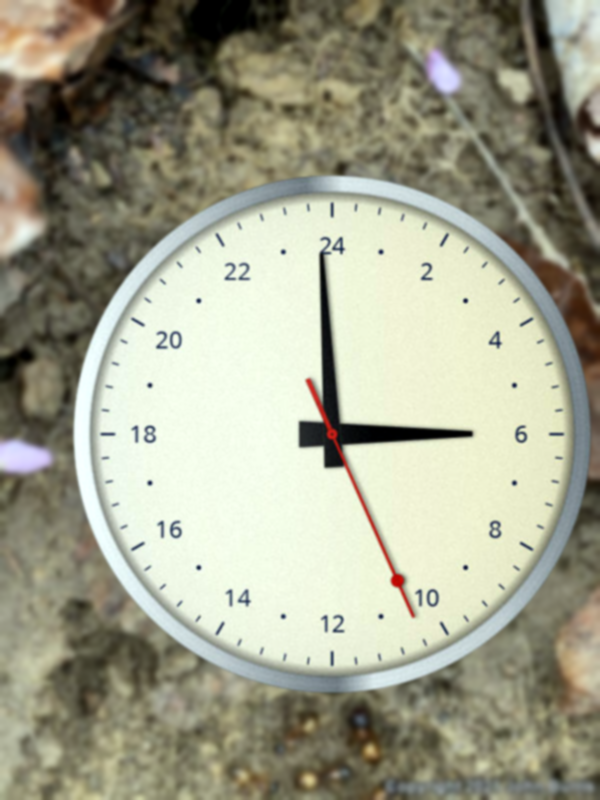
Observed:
{"hour": 5, "minute": 59, "second": 26}
